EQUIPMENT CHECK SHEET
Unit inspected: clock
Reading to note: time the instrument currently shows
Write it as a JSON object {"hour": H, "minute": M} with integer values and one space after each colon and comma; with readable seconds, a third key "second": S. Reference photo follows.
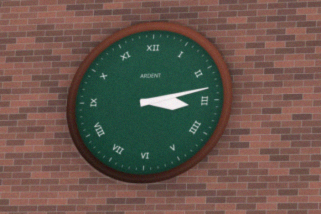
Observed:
{"hour": 3, "minute": 13}
